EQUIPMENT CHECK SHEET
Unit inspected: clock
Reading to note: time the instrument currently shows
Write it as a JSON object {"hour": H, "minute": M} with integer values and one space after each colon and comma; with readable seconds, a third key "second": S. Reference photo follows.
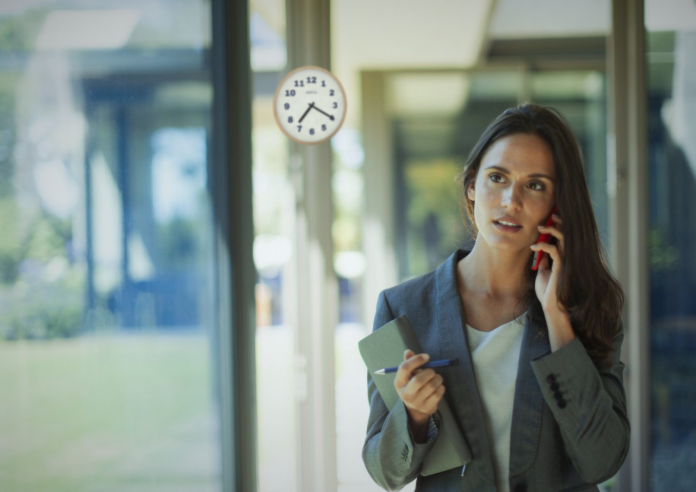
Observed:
{"hour": 7, "minute": 20}
